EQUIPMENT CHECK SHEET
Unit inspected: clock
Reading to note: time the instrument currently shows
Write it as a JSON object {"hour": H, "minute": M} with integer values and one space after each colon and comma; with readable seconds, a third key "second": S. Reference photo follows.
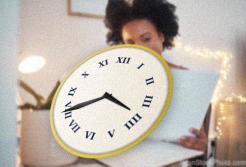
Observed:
{"hour": 3, "minute": 40}
